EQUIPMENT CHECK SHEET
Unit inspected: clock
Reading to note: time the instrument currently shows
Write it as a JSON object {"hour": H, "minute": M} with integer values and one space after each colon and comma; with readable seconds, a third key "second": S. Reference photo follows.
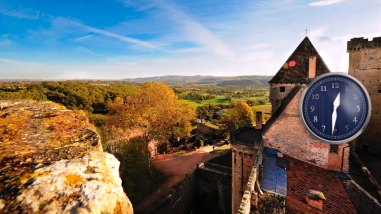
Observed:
{"hour": 12, "minute": 31}
